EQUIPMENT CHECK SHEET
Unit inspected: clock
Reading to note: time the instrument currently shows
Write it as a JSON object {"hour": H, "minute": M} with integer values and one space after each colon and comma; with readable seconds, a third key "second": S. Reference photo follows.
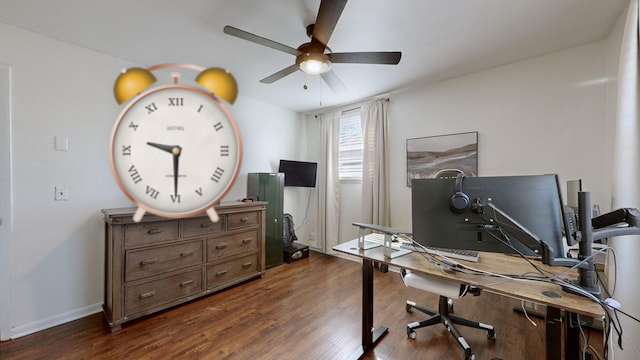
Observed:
{"hour": 9, "minute": 30}
